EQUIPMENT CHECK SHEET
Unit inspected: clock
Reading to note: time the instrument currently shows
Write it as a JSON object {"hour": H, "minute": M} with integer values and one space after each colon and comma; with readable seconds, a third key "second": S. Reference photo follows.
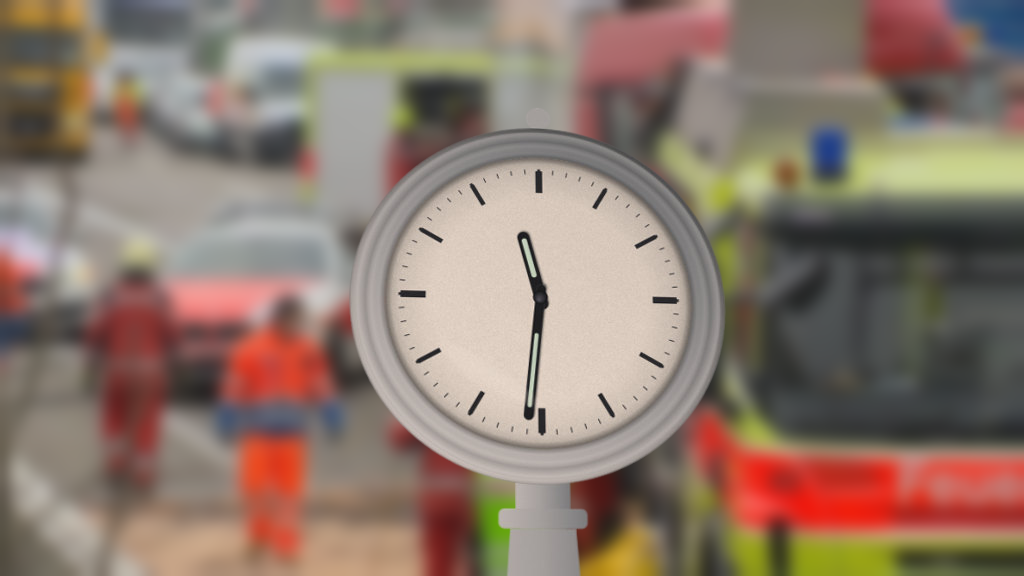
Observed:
{"hour": 11, "minute": 31}
